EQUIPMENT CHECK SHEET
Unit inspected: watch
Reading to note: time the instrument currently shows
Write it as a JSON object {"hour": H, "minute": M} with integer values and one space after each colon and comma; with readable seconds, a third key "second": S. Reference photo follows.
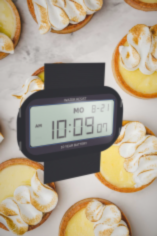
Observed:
{"hour": 10, "minute": 9}
